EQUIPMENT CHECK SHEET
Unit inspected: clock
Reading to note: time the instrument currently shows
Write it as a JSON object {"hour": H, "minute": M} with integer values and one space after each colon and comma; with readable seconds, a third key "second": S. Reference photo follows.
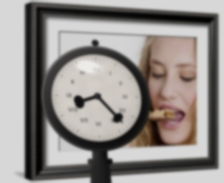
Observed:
{"hour": 8, "minute": 23}
